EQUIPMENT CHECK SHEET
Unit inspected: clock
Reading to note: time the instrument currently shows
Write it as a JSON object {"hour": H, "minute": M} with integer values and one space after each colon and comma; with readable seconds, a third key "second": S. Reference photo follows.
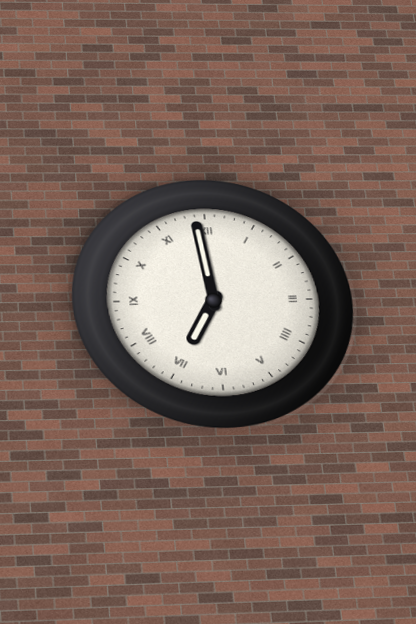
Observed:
{"hour": 6, "minute": 59}
